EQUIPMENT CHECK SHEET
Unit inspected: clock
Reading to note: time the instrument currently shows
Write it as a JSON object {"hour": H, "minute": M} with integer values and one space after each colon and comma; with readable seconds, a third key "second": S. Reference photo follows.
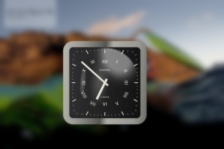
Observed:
{"hour": 6, "minute": 52}
